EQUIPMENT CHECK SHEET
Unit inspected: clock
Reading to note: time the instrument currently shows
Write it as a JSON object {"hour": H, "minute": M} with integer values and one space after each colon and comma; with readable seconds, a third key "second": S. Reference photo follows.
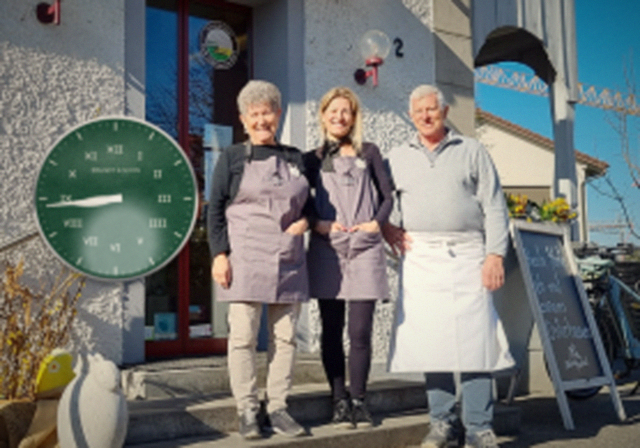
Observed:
{"hour": 8, "minute": 44}
